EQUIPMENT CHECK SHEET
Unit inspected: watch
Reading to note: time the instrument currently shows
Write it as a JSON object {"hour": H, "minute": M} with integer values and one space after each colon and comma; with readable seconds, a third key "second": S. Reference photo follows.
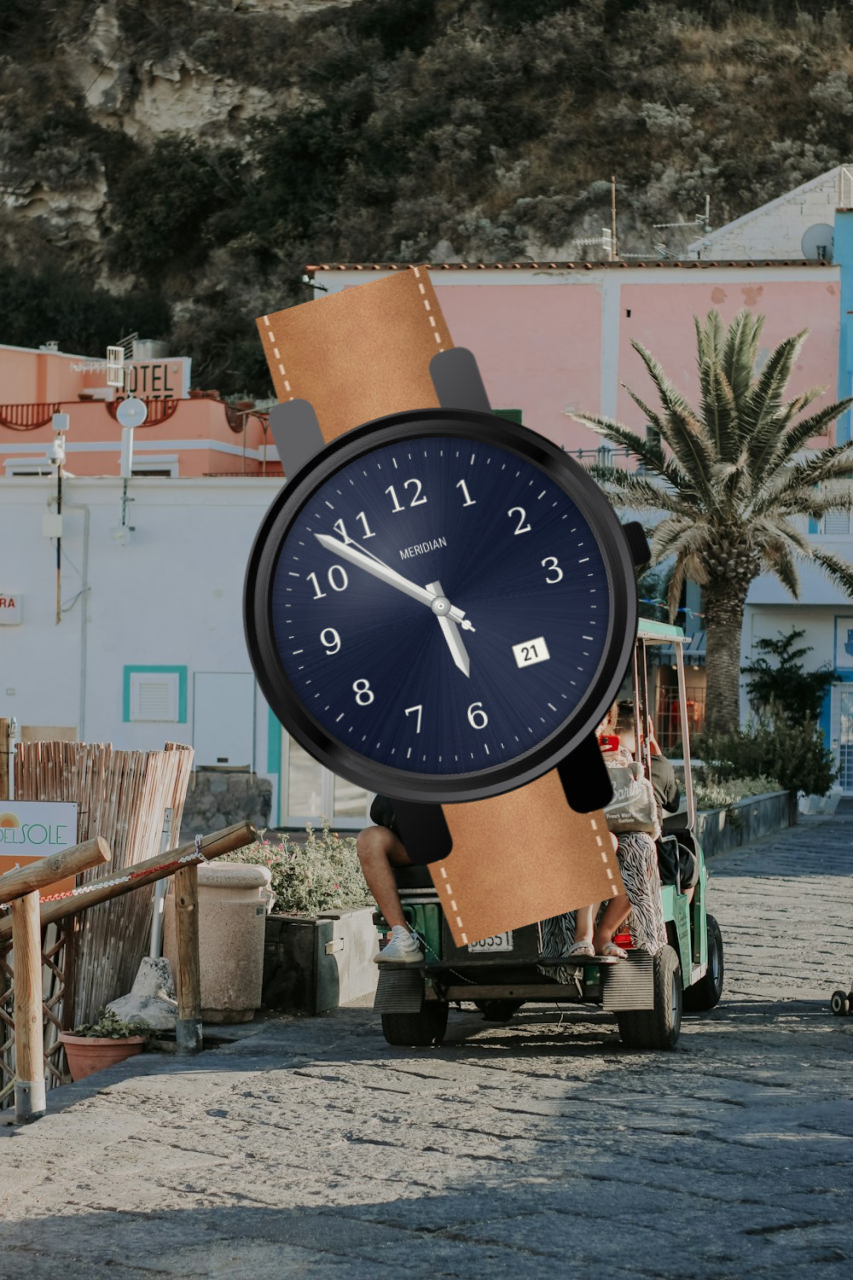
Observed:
{"hour": 5, "minute": 52, "second": 54}
